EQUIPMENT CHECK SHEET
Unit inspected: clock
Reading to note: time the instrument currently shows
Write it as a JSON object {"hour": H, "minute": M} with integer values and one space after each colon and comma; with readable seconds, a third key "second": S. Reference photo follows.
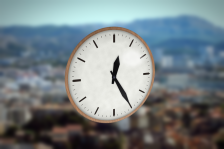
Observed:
{"hour": 12, "minute": 25}
